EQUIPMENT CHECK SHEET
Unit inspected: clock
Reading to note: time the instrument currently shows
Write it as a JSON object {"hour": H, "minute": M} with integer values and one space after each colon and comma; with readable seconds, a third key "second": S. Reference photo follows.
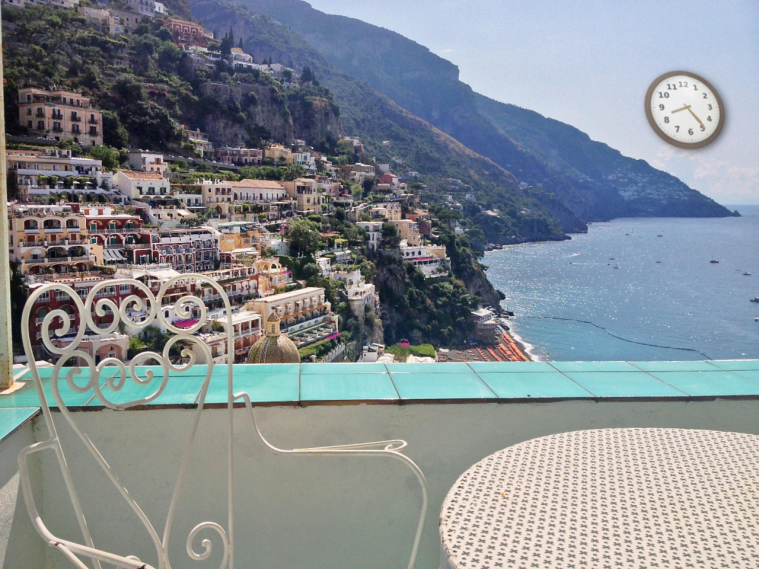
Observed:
{"hour": 8, "minute": 24}
